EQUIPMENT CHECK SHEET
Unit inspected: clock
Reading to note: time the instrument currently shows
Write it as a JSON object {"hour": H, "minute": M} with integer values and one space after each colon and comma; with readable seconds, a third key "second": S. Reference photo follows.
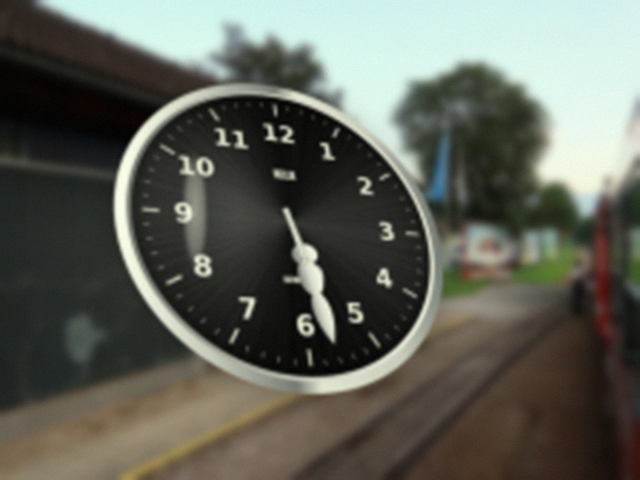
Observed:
{"hour": 5, "minute": 28}
